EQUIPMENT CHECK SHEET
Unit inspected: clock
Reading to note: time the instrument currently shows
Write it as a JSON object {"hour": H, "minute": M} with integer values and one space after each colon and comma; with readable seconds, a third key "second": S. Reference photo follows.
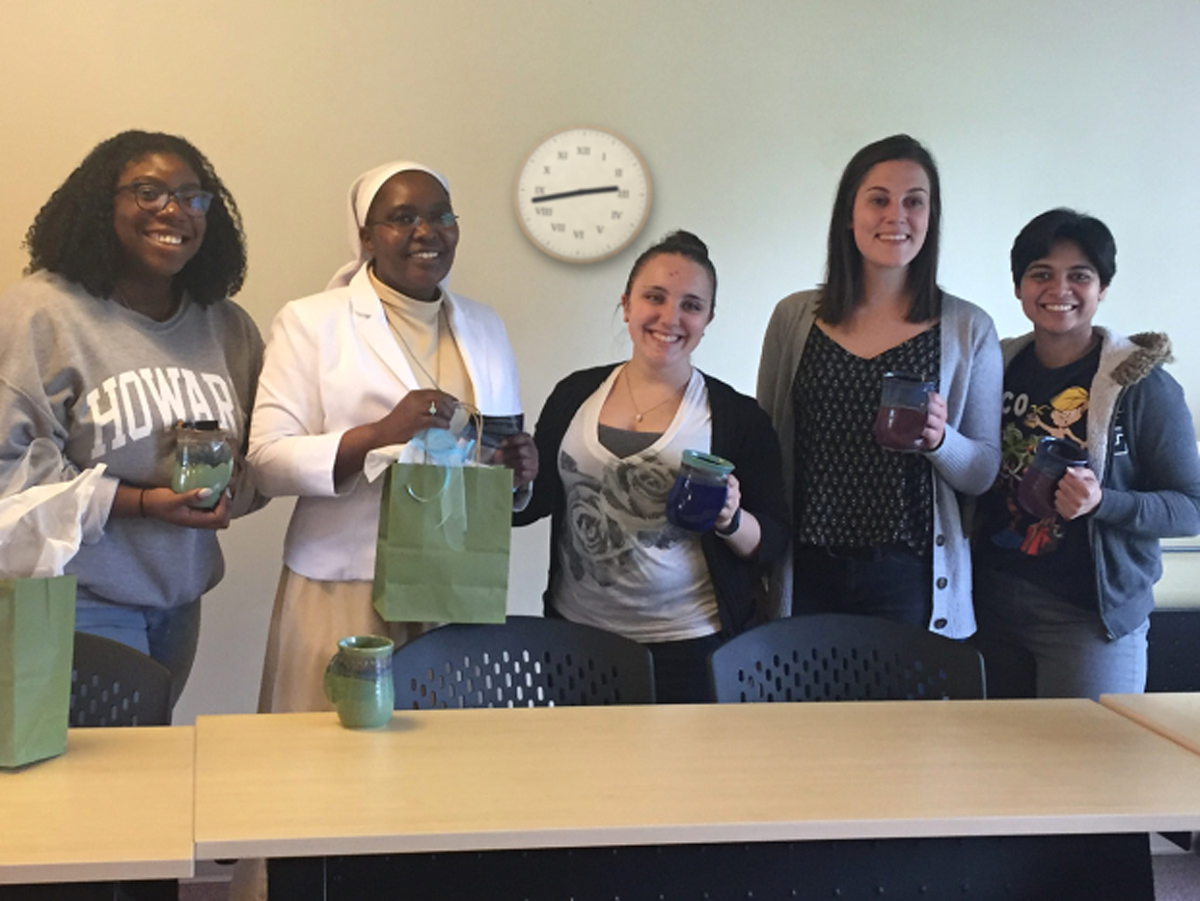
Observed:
{"hour": 2, "minute": 43}
